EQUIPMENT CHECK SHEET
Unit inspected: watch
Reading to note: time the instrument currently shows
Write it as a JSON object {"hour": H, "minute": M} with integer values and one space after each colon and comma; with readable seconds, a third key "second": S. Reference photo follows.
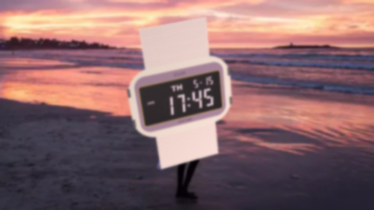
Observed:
{"hour": 17, "minute": 45}
